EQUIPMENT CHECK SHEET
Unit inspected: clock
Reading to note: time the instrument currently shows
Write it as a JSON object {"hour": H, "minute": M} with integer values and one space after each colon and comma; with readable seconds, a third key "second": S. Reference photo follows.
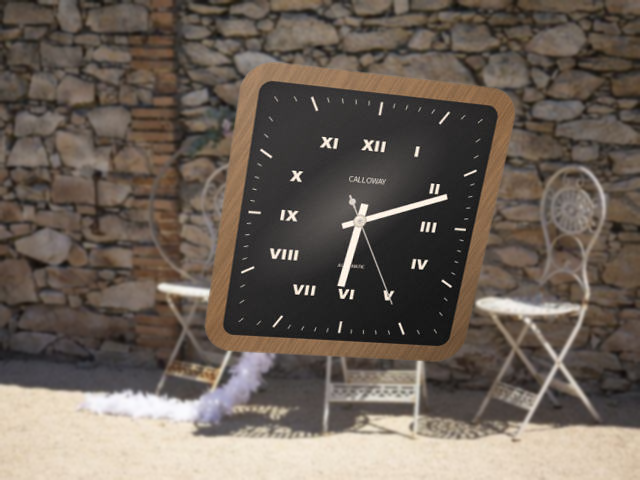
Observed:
{"hour": 6, "minute": 11, "second": 25}
